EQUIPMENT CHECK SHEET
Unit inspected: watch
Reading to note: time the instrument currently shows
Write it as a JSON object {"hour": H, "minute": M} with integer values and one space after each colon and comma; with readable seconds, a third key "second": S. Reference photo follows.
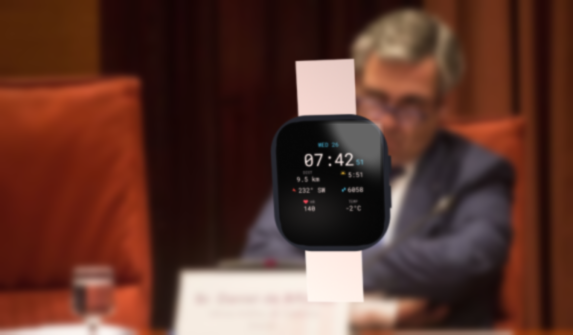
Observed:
{"hour": 7, "minute": 42}
